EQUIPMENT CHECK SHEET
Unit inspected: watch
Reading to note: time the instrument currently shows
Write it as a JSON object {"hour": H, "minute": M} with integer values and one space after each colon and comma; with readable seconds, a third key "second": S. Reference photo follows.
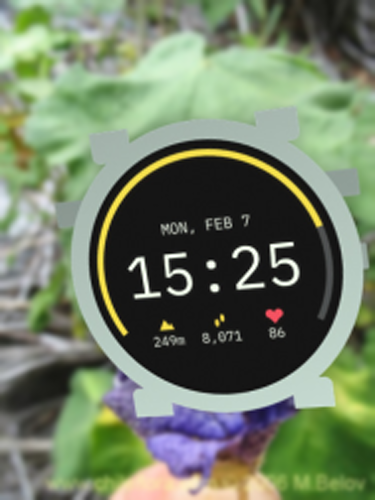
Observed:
{"hour": 15, "minute": 25}
